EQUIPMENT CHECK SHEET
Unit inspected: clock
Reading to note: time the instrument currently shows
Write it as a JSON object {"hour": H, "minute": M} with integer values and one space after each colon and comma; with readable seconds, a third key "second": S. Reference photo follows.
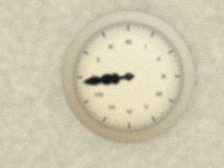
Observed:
{"hour": 8, "minute": 44}
